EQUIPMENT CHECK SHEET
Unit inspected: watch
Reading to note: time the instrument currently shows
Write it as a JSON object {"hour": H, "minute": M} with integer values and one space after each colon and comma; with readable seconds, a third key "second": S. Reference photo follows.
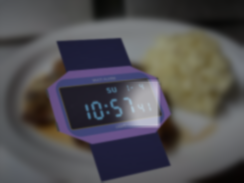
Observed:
{"hour": 10, "minute": 57, "second": 41}
